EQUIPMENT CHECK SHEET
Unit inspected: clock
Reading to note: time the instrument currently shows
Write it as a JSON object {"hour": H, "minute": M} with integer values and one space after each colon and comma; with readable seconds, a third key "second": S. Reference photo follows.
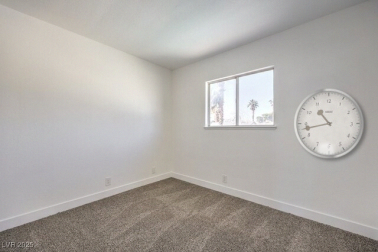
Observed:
{"hour": 10, "minute": 43}
